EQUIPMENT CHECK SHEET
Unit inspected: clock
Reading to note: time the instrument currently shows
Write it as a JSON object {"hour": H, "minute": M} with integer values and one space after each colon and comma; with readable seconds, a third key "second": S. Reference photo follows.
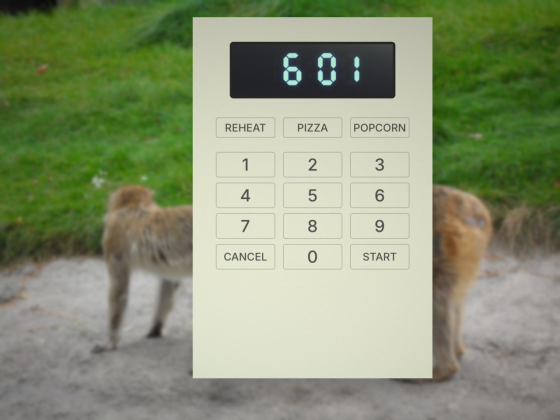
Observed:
{"hour": 6, "minute": 1}
